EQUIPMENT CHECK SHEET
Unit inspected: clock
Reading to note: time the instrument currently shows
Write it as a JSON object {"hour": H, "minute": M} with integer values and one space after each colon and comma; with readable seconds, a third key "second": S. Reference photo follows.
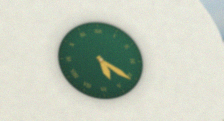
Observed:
{"hour": 5, "minute": 21}
